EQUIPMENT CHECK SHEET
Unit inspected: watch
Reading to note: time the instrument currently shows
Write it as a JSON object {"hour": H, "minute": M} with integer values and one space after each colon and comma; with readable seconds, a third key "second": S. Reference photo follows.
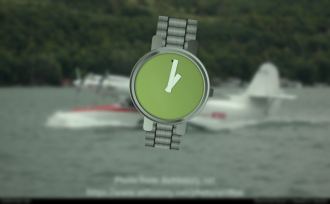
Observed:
{"hour": 1, "minute": 1}
